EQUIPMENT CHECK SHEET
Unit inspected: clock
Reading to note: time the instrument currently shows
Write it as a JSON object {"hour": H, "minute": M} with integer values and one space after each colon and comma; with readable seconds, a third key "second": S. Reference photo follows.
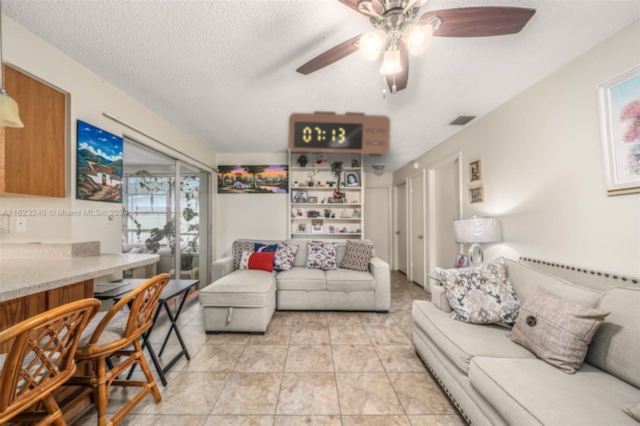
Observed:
{"hour": 7, "minute": 13}
